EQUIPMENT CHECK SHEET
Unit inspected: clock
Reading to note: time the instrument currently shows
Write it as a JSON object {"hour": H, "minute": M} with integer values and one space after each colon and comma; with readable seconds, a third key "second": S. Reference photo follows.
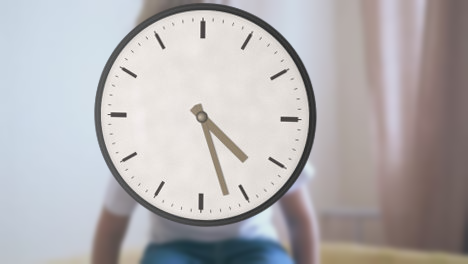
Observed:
{"hour": 4, "minute": 27}
